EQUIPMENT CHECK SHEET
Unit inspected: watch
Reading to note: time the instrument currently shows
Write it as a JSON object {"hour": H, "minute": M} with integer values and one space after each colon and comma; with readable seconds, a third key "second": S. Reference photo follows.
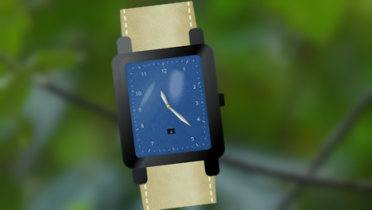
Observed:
{"hour": 11, "minute": 23}
